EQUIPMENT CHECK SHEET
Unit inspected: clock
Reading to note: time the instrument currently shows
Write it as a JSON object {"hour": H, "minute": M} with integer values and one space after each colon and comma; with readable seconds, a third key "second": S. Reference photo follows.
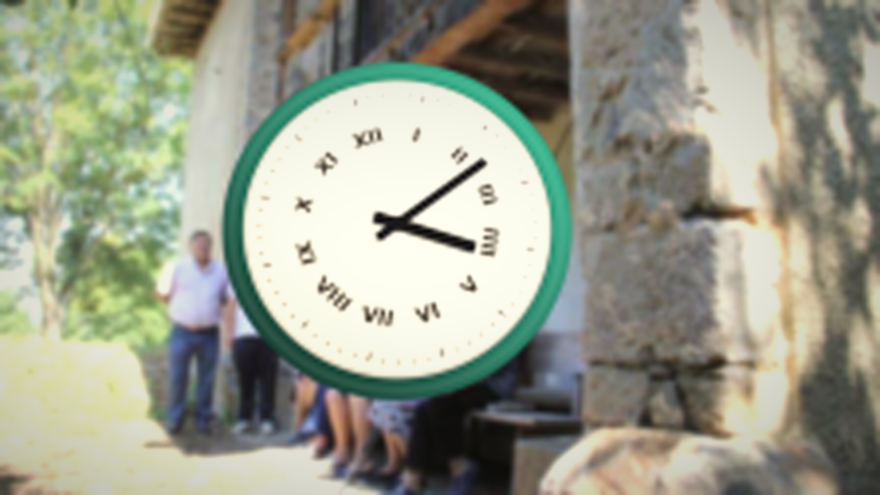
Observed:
{"hour": 4, "minute": 12}
